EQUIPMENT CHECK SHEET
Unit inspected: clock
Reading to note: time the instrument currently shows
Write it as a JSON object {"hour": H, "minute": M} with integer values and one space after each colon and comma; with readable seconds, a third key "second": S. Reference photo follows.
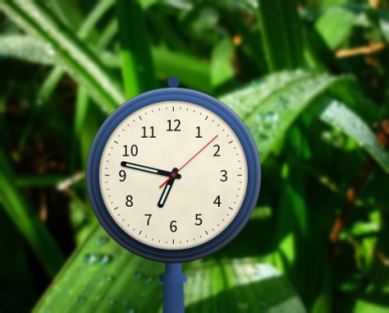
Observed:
{"hour": 6, "minute": 47, "second": 8}
